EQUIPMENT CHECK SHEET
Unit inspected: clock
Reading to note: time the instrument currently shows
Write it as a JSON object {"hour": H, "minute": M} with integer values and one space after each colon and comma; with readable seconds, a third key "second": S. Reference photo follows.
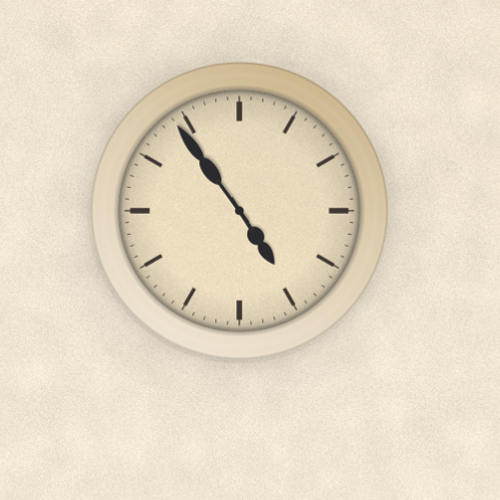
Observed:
{"hour": 4, "minute": 54}
